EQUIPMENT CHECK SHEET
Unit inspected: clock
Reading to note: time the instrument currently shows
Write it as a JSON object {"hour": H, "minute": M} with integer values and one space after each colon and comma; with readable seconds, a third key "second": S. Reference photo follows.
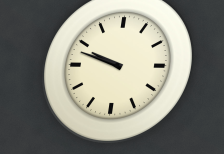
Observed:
{"hour": 9, "minute": 48}
